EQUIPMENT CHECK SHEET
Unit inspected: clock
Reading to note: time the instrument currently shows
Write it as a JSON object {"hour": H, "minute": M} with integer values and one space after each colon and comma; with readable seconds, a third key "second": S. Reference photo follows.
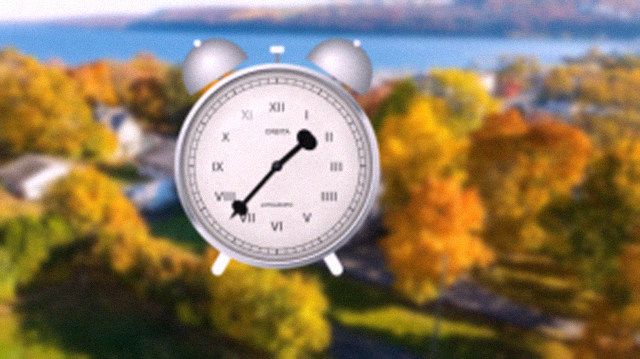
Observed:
{"hour": 1, "minute": 37}
